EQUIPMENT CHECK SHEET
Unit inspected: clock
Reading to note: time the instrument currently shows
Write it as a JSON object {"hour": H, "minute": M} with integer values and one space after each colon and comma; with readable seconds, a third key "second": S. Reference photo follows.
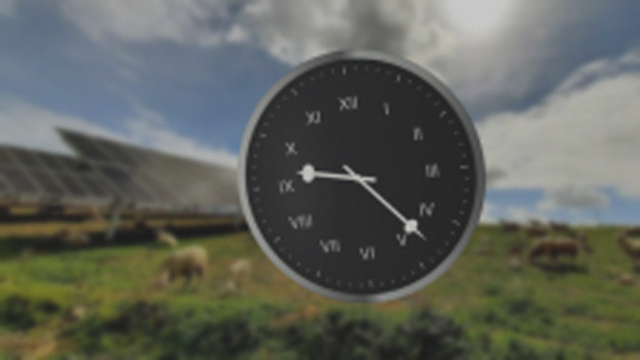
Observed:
{"hour": 9, "minute": 23}
